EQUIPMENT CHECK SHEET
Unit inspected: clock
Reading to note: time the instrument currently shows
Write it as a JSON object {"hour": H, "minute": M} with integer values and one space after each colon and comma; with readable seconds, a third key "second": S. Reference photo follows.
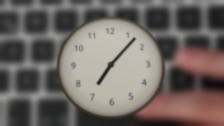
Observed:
{"hour": 7, "minute": 7}
